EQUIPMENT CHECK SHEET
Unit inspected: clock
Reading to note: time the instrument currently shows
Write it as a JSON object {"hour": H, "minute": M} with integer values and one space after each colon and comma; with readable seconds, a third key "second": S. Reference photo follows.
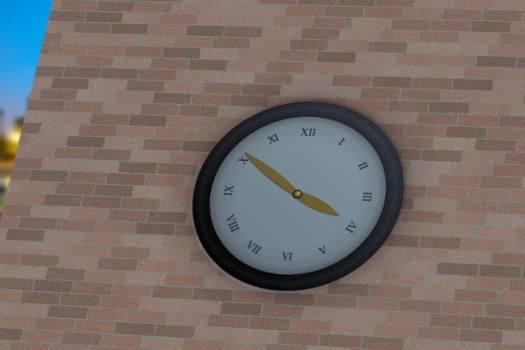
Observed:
{"hour": 3, "minute": 51}
